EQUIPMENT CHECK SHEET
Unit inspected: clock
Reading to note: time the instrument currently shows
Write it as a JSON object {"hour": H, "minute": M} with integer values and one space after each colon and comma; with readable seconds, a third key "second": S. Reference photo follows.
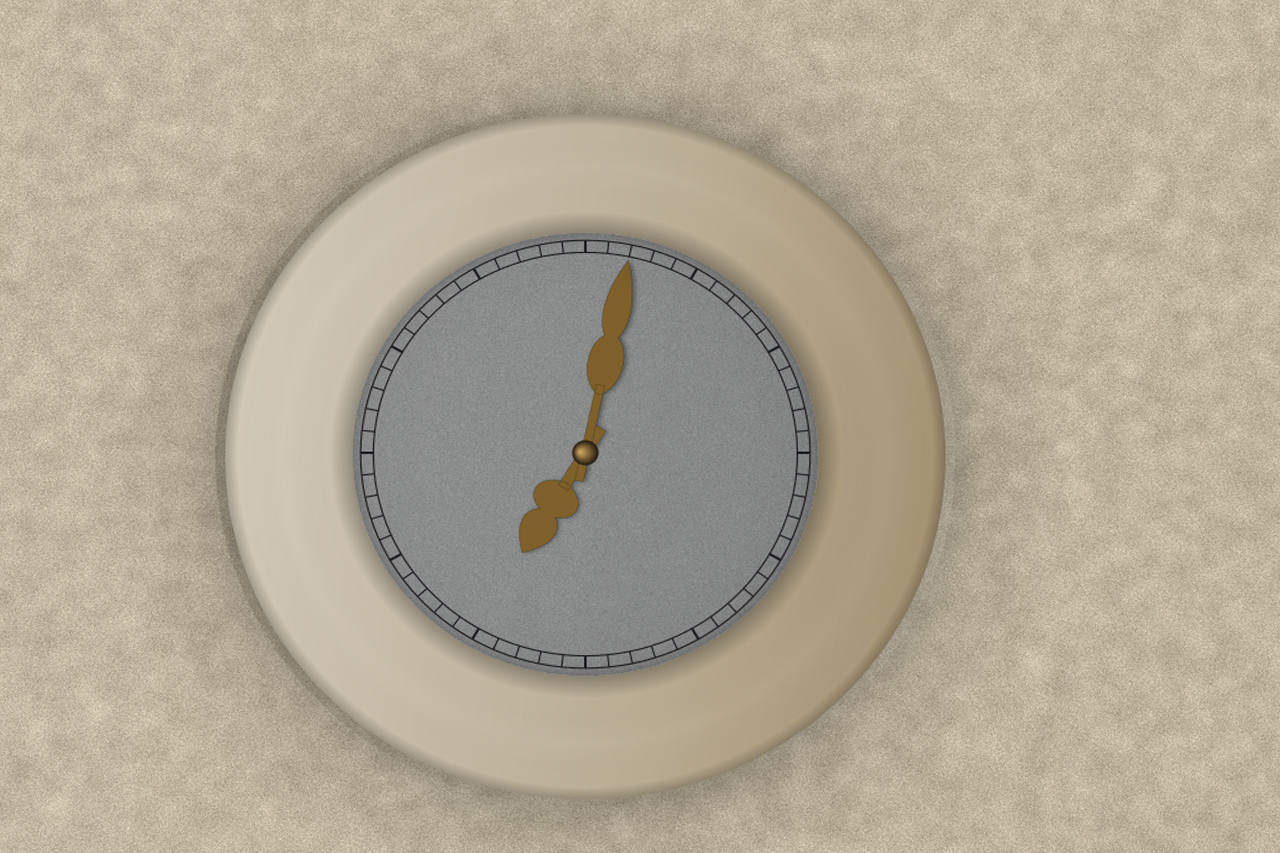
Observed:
{"hour": 7, "minute": 2}
